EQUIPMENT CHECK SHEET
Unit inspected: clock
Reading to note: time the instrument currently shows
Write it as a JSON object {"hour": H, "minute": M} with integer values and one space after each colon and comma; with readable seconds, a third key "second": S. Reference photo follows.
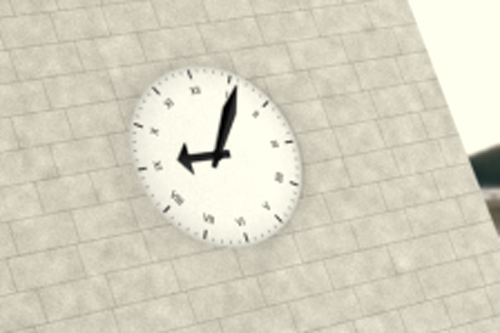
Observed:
{"hour": 9, "minute": 6}
